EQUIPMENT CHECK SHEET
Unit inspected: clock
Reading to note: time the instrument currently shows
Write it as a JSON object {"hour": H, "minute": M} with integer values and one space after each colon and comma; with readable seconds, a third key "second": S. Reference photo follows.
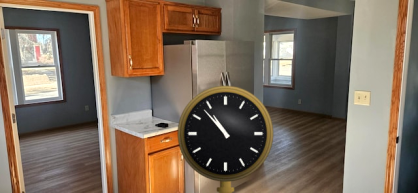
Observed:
{"hour": 10, "minute": 53}
